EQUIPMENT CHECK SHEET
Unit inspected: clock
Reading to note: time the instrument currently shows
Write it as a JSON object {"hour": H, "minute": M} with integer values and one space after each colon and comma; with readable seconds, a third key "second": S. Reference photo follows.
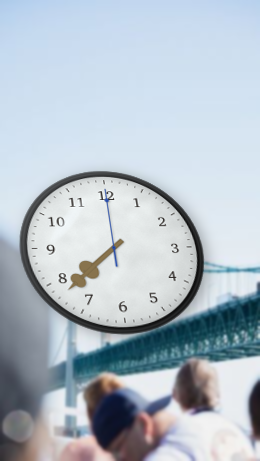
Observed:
{"hour": 7, "minute": 38, "second": 0}
